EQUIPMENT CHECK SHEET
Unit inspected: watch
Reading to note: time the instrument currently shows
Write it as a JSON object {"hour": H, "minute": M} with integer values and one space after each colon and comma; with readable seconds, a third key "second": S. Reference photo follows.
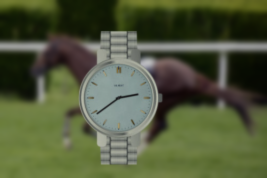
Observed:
{"hour": 2, "minute": 39}
